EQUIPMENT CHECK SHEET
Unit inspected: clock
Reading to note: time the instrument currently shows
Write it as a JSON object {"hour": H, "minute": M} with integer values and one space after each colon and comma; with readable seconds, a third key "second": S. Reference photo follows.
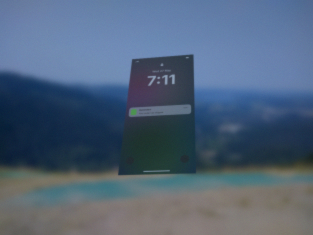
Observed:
{"hour": 7, "minute": 11}
